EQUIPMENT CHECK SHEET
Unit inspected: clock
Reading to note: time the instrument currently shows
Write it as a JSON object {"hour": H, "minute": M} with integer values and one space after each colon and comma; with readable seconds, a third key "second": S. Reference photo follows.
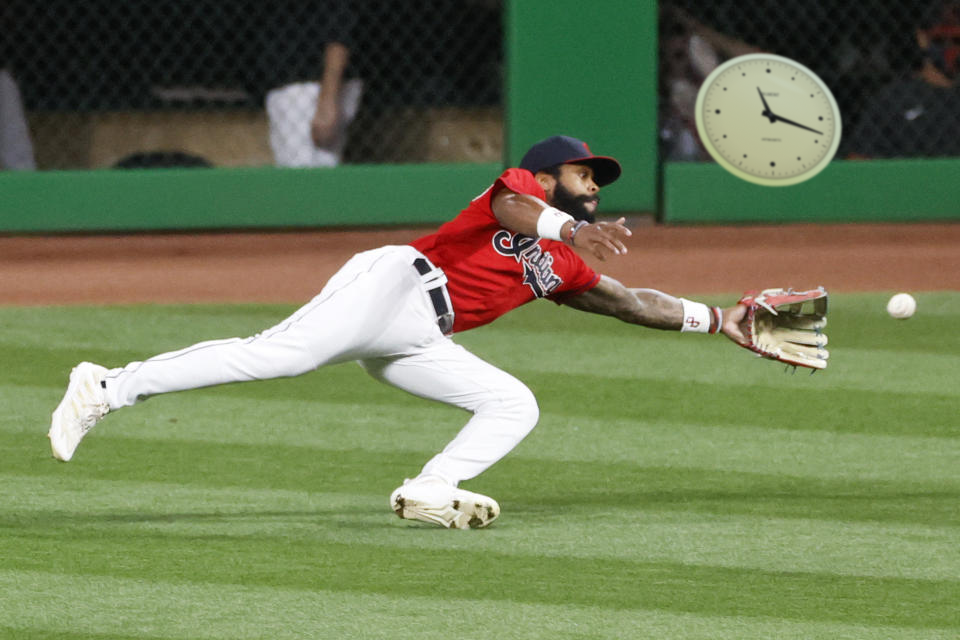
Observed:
{"hour": 11, "minute": 18}
